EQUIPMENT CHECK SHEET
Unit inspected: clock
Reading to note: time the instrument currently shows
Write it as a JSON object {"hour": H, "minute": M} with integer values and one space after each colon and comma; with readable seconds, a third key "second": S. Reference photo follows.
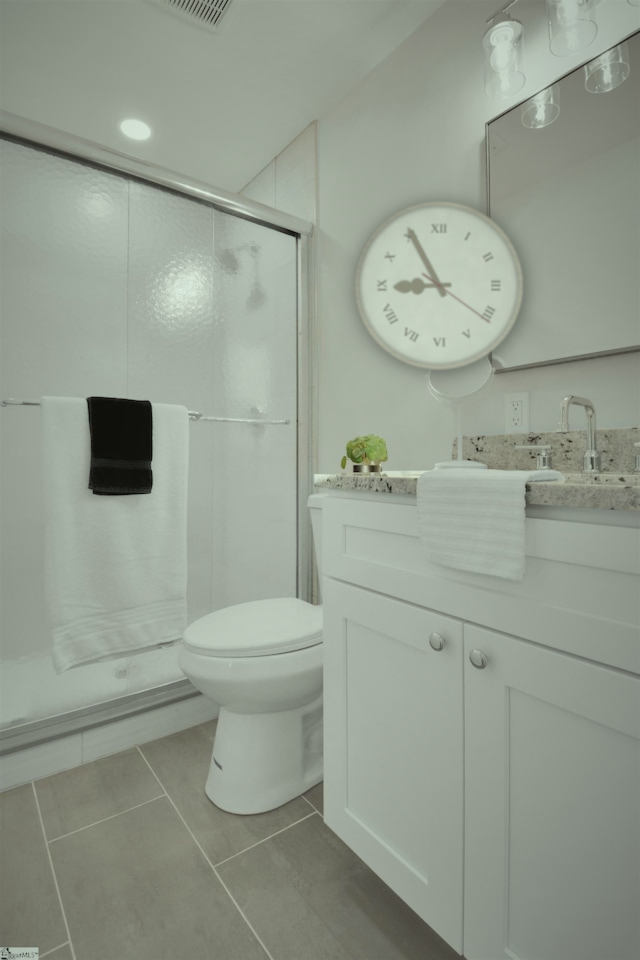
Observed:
{"hour": 8, "minute": 55, "second": 21}
